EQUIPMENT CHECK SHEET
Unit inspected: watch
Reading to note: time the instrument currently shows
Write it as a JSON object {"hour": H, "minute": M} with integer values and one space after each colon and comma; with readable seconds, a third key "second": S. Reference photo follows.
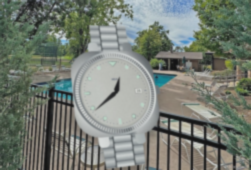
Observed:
{"hour": 12, "minute": 39}
